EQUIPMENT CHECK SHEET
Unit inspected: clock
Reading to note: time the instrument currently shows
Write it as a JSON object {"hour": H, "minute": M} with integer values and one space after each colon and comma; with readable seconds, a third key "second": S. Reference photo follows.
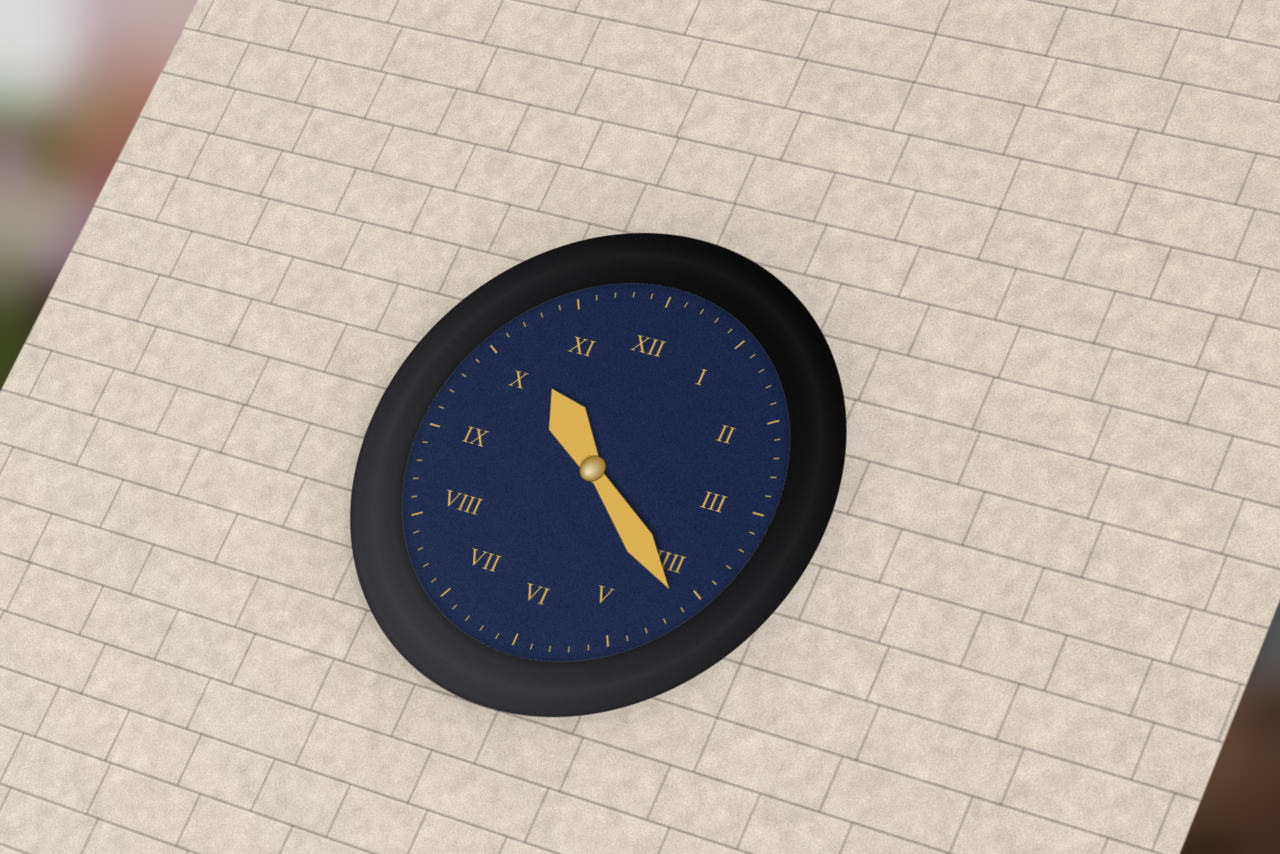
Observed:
{"hour": 10, "minute": 21}
